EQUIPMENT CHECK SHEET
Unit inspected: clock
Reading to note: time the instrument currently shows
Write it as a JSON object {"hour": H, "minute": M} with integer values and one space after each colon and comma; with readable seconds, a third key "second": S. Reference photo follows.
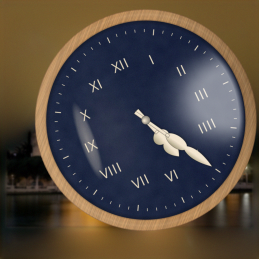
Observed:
{"hour": 5, "minute": 25}
